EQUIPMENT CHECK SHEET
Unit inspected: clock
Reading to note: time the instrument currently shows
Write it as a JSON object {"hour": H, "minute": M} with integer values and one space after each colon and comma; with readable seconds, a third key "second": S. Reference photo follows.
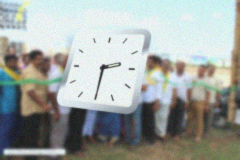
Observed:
{"hour": 2, "minute": 30}
